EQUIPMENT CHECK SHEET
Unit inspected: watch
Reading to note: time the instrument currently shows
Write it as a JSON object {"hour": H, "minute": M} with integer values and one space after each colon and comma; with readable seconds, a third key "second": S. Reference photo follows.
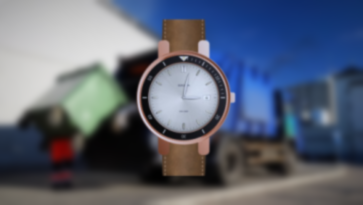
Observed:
{"hour": 3, "minute": 2}
